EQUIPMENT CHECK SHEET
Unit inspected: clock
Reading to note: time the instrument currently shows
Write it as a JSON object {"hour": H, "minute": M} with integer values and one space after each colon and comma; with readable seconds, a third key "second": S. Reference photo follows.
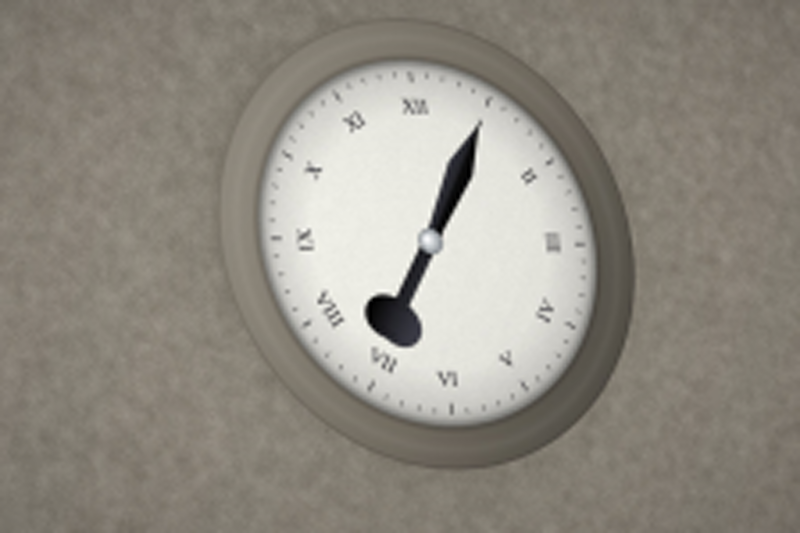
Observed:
{"hour": 7, "minute": 5}
